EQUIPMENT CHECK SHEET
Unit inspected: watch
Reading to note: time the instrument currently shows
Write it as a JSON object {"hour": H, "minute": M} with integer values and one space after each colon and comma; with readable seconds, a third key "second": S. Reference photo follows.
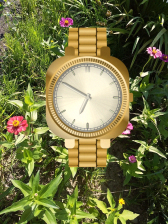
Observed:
{"hour": 6, "minute": 50}
